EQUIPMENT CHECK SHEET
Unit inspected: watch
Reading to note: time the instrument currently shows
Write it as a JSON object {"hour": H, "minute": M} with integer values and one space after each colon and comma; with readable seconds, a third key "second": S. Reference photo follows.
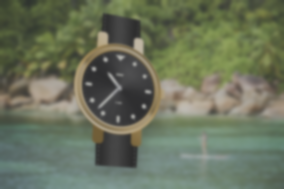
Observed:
{"hour": 10, "minute": 37}
